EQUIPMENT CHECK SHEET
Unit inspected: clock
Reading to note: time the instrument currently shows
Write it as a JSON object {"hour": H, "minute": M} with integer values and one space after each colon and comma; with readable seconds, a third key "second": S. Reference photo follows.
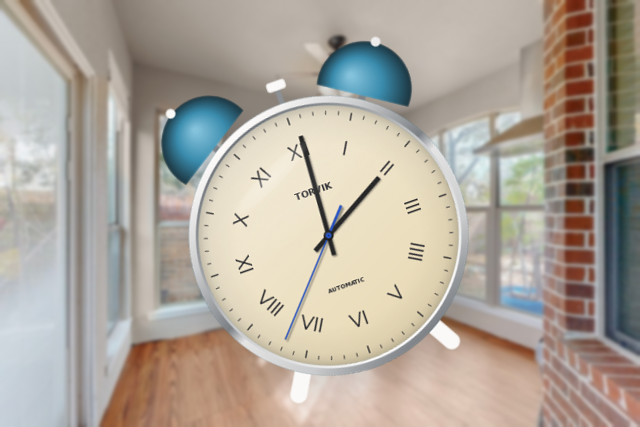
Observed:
{"hour": 2, "minute": 0, "second": 37}
